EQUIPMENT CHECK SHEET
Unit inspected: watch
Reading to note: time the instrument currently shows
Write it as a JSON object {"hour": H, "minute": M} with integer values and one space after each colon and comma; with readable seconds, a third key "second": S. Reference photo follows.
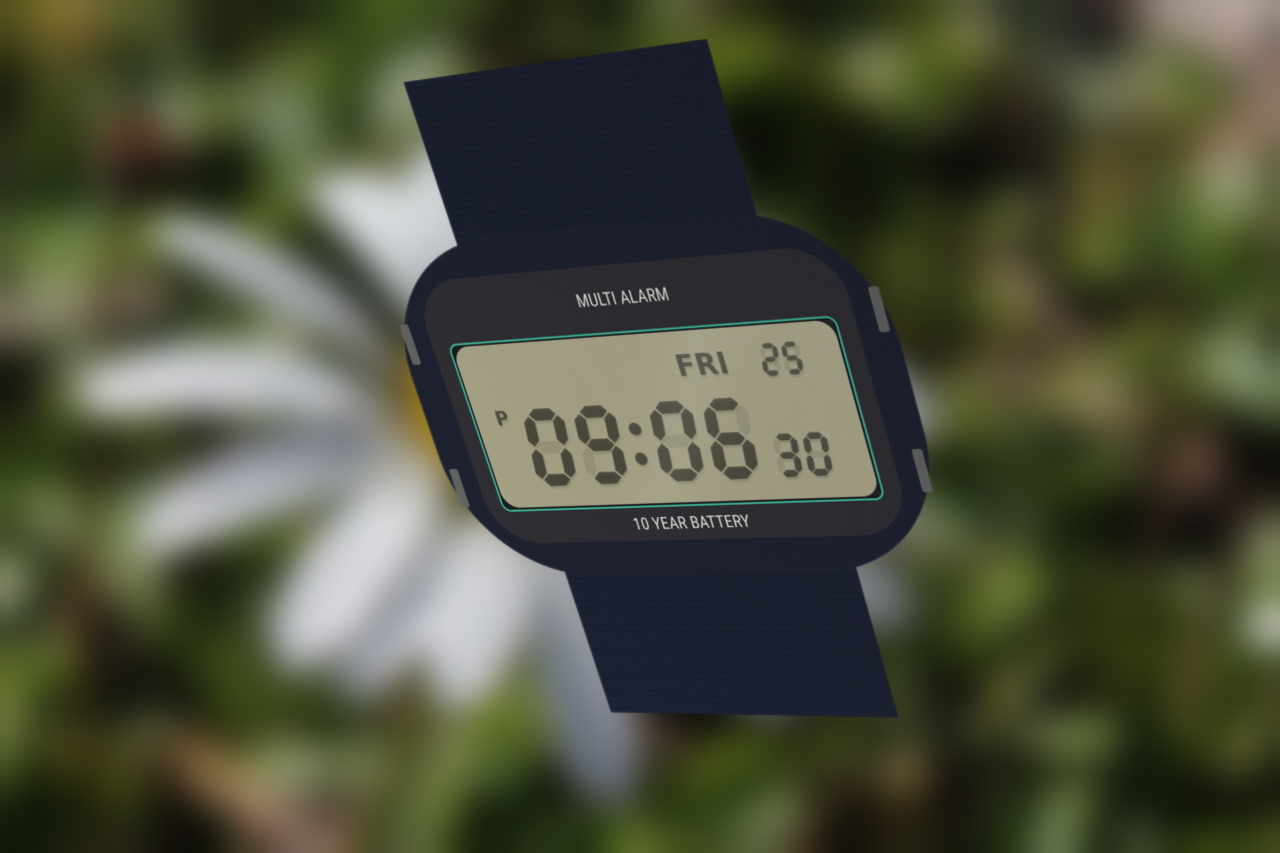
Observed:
{"hour": 9, "minute": 6, "second": 30}
